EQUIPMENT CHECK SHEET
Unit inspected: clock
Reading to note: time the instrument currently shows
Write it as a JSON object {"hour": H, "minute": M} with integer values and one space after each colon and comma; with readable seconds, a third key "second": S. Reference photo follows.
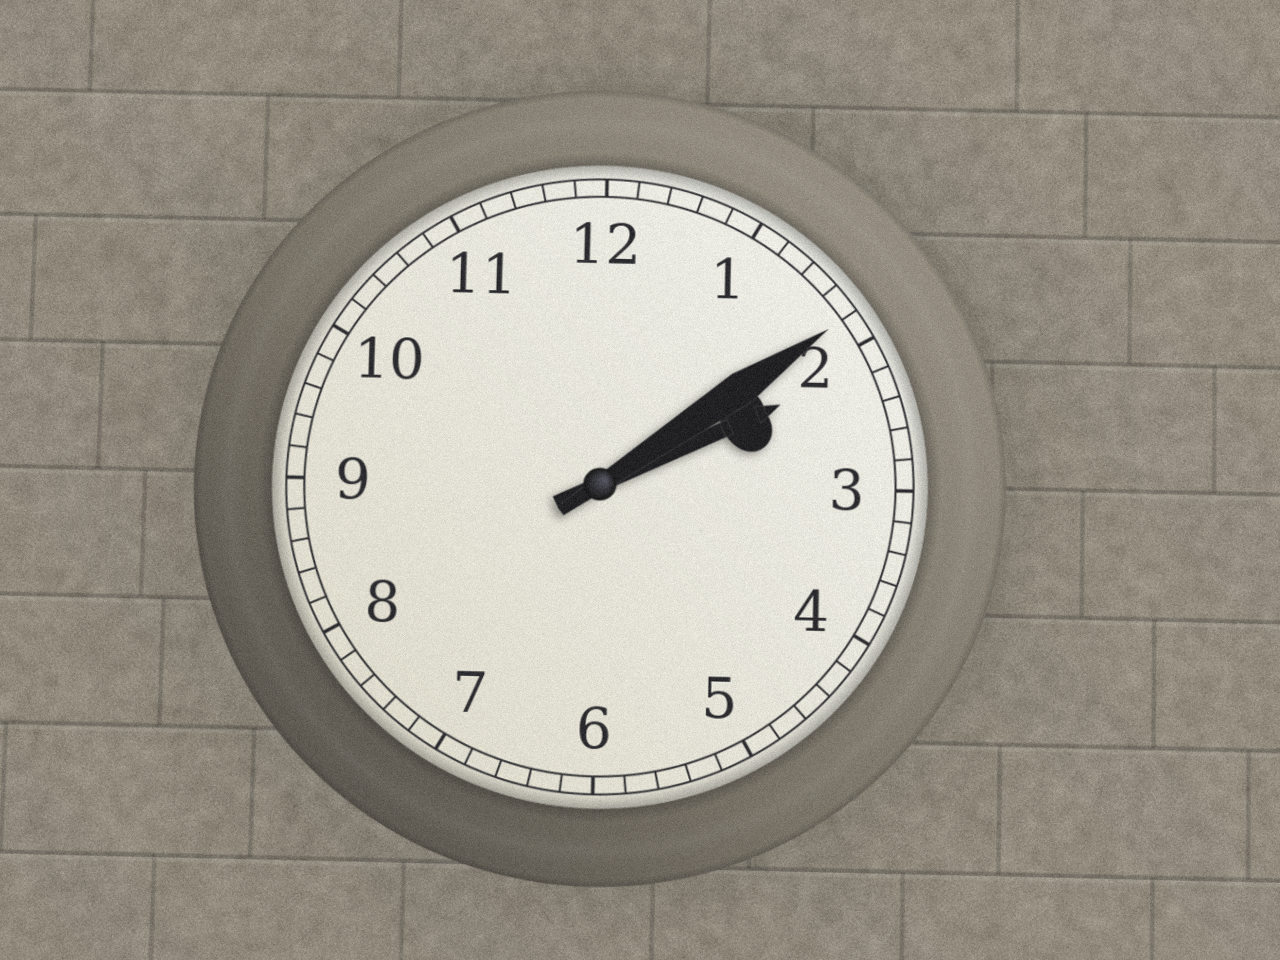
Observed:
{"hour": 2, "minute": 9}
